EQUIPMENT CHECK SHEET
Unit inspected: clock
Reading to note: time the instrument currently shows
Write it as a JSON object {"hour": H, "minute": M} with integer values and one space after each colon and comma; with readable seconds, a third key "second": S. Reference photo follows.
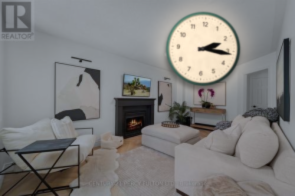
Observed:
{"hour": 2, "minute": 16}
